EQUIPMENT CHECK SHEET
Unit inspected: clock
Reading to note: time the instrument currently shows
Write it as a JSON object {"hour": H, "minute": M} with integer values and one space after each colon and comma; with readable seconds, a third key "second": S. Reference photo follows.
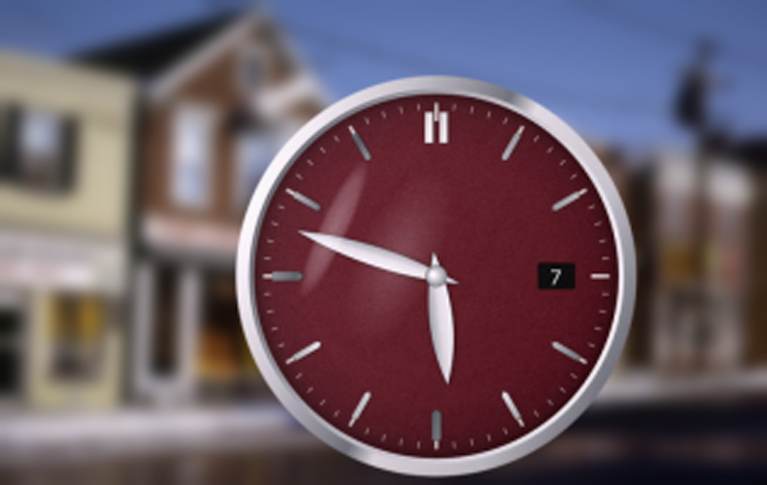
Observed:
{"hour": 5, "minute": 48}
